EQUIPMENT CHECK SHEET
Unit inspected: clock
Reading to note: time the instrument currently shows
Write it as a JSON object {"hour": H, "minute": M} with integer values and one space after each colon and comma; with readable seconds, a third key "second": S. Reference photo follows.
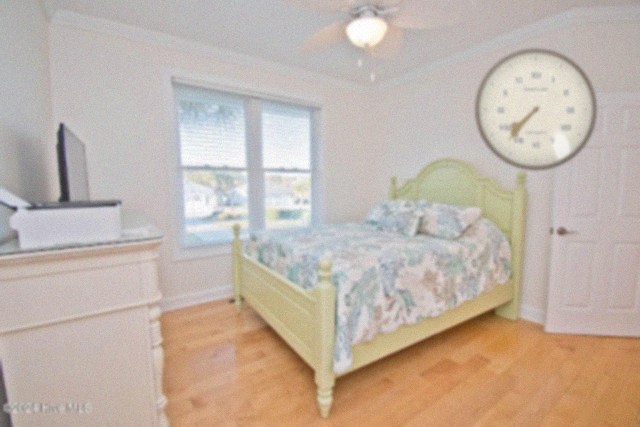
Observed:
{"hour": 7, "minute": 37}
